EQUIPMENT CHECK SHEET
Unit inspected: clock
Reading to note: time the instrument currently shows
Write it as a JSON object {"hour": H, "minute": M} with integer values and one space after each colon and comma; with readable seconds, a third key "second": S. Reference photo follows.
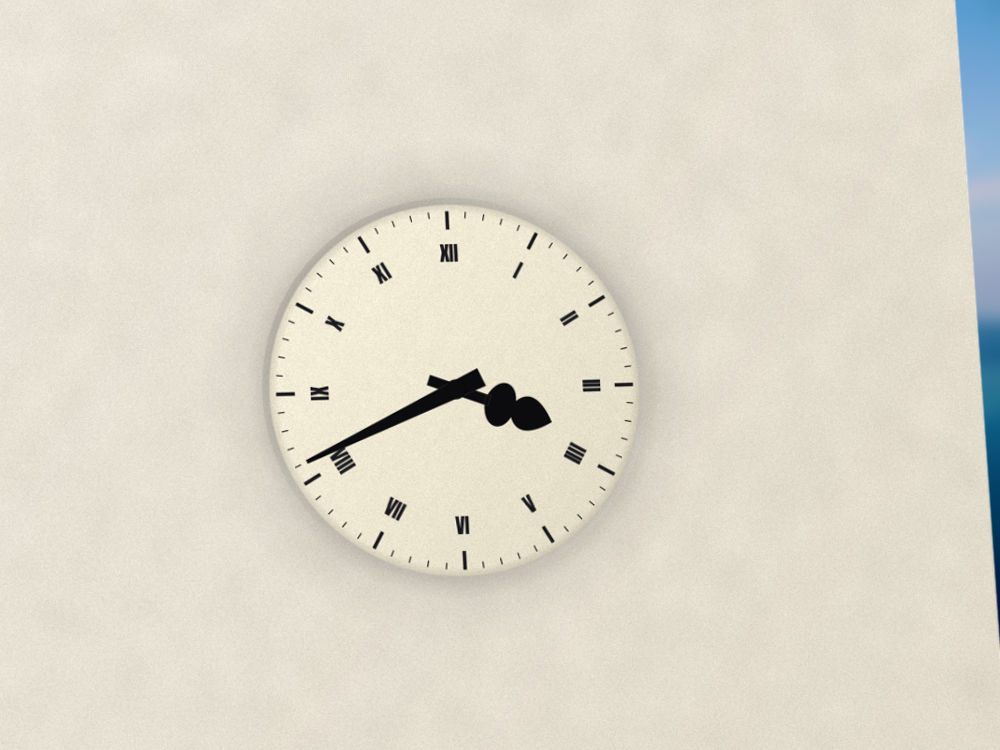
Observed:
{"hour": 3, "minute": 41}
